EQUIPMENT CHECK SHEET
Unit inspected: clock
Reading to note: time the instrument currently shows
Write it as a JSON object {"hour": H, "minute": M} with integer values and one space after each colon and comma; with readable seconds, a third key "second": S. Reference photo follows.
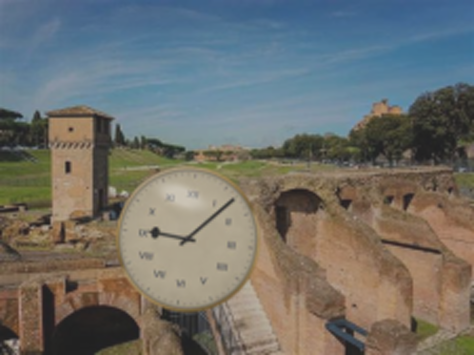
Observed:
{"hour": 9, "minute": 7}
